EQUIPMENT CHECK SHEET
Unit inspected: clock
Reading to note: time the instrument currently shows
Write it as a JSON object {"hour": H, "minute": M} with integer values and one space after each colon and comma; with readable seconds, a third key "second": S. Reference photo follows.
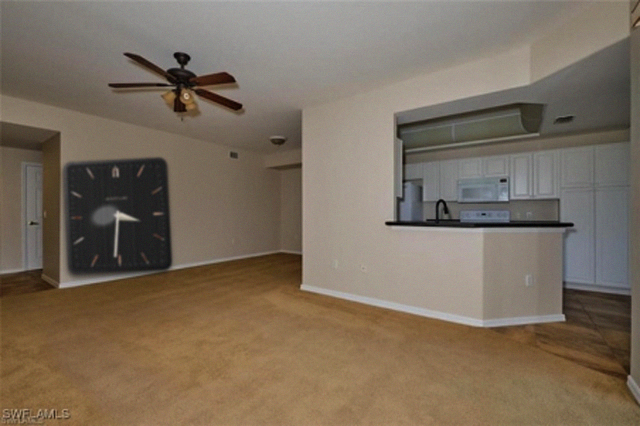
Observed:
{"hour": 3, "minute": 31}
